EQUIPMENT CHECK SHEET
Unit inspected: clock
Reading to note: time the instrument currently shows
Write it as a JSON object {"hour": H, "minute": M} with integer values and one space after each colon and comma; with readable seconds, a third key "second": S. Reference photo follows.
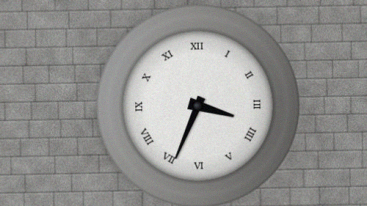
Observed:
{"hour": 3, "minute": 34}
